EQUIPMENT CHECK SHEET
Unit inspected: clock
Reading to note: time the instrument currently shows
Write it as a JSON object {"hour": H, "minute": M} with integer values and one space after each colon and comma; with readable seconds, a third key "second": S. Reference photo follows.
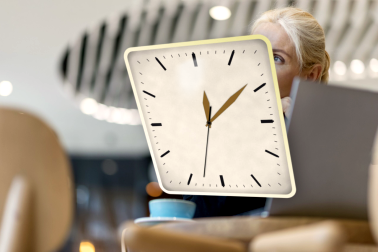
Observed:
{"hour": 12, "minute": 8, "second": 33}
